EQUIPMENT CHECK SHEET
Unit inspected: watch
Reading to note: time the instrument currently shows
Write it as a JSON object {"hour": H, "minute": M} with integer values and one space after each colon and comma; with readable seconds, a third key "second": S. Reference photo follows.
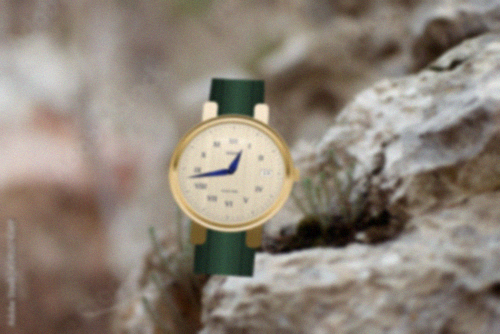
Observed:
{"hour": 12, "minute": 43}
